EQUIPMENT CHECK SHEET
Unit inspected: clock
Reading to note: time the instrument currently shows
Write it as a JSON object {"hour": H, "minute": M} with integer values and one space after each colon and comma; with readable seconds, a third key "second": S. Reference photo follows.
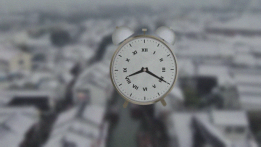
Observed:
{"hour": 8, "minute": 20}
